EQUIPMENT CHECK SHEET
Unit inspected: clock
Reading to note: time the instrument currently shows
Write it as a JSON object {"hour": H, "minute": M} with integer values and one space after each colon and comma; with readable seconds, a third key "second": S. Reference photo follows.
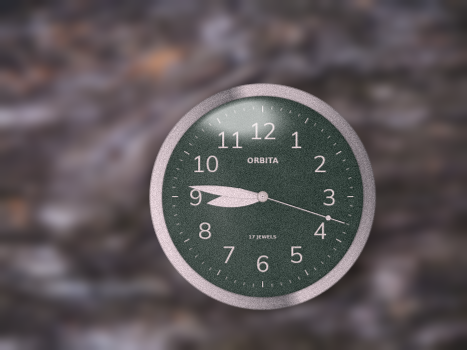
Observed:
{"hour": 8, "minute": 46, "second": 18}
